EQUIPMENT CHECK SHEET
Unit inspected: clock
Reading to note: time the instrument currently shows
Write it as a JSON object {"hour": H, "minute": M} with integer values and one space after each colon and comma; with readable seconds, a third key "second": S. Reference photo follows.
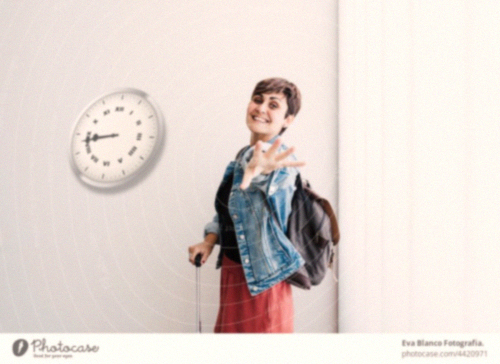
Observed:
{"hour": 8, "minute": 43}
